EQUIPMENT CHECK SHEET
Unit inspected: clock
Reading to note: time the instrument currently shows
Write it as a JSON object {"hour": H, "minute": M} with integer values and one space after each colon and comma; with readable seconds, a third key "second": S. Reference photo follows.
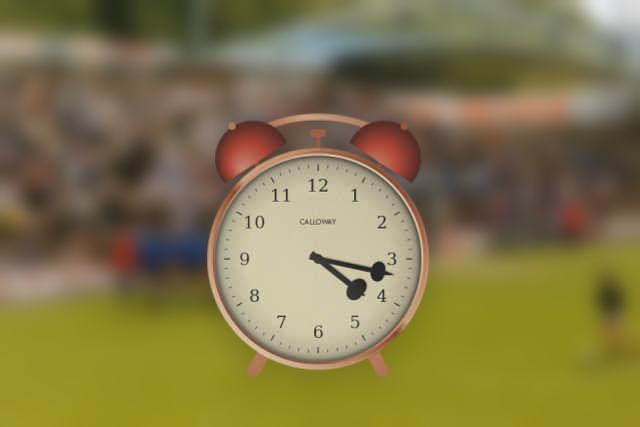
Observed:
{"hour": 4, "minute": 17}
